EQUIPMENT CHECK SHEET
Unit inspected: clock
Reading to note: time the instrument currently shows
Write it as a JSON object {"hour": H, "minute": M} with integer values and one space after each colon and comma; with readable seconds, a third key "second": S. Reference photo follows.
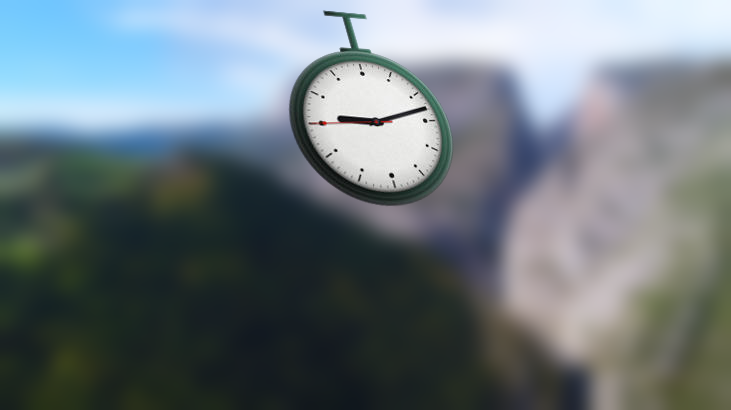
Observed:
{"hour": 9, "minute": 12, "second": 45}
